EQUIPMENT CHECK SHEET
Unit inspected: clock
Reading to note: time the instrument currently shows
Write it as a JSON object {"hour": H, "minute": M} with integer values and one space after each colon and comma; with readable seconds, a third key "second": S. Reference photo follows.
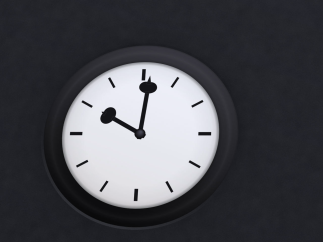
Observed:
{"hour": 10, "minute": 1}
